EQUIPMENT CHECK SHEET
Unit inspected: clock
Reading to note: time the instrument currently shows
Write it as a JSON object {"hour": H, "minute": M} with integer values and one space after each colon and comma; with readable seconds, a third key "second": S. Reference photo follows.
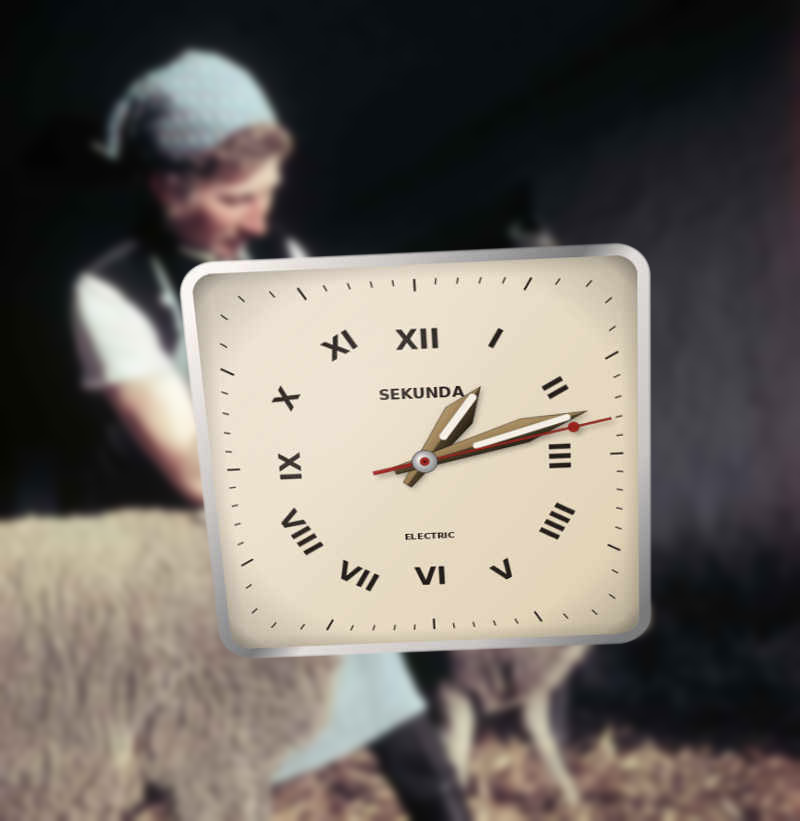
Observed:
{"hour": 1, "minute": 12, "second": 13}
